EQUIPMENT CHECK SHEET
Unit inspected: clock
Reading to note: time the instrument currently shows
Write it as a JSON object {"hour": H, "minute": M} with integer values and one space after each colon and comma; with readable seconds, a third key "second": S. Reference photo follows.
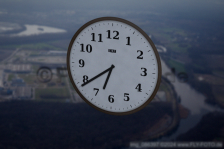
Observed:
{"hour": 6, "minute": 39}
